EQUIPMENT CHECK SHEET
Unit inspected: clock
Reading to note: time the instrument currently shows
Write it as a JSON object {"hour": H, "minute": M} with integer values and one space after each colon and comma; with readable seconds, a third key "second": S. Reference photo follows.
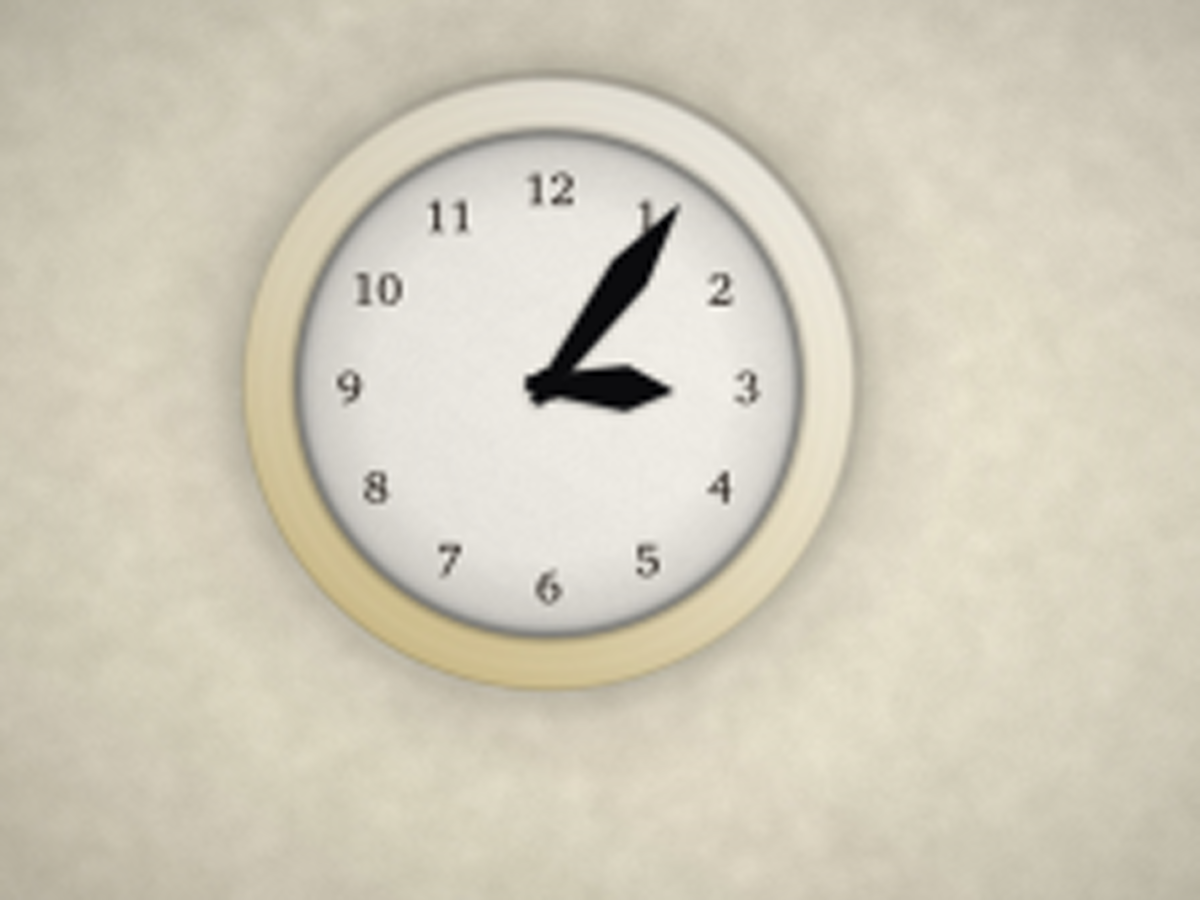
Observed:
{"hour": 3, "minute": 6}
